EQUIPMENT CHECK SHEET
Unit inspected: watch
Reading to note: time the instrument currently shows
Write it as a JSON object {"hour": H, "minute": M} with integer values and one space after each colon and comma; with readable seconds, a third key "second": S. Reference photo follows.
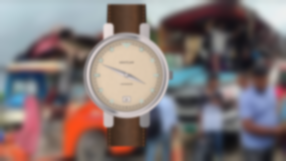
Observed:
{"hour": 3, "minute": 49}
